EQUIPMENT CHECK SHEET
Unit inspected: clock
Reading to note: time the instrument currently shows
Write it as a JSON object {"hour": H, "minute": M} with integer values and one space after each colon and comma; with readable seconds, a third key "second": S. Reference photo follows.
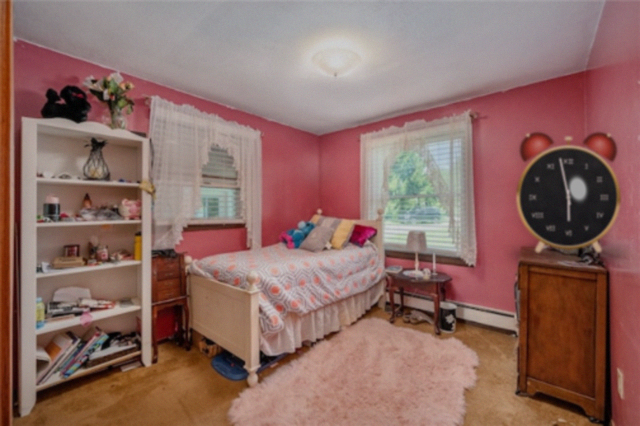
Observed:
{"hour": 5, "minute": 58}
